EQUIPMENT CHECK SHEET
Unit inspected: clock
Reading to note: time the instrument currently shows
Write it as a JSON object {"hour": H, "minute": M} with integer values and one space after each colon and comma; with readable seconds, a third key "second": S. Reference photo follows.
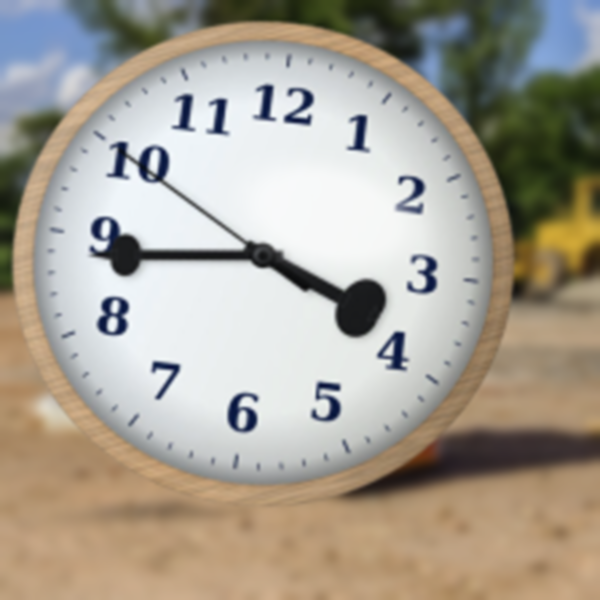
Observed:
{"hour": 3, "minute": 43, "second": 50}
